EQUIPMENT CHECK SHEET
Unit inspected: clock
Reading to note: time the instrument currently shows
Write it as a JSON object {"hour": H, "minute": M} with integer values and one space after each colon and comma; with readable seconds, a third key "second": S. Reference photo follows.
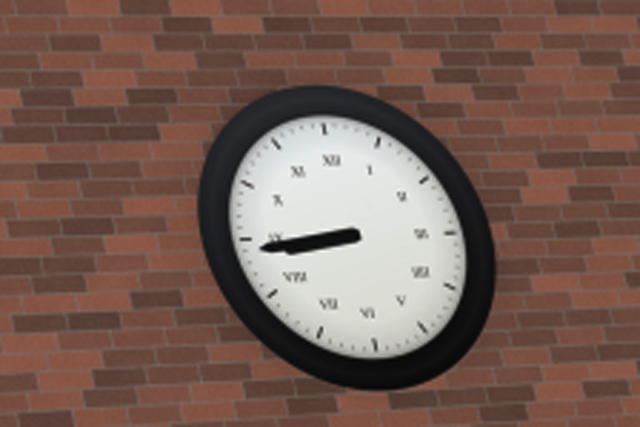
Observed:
{"hour": 8, "minute": 44}
